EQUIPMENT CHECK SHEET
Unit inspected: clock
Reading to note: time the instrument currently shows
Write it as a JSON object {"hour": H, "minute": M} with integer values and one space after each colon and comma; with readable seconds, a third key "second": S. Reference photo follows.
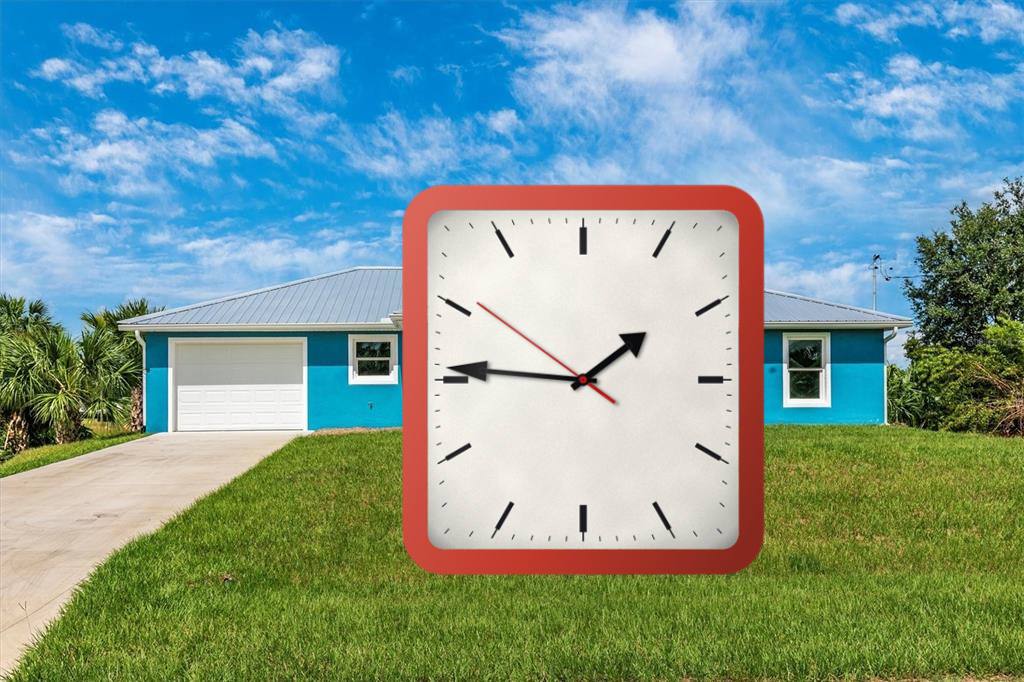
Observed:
{"hour": 1, "minute": 45, "second": 51}
